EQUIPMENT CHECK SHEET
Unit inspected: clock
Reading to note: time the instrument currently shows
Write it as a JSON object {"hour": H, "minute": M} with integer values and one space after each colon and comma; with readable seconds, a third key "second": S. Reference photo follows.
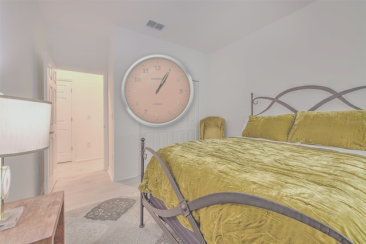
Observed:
{"hour": 1, "minute": 5}
